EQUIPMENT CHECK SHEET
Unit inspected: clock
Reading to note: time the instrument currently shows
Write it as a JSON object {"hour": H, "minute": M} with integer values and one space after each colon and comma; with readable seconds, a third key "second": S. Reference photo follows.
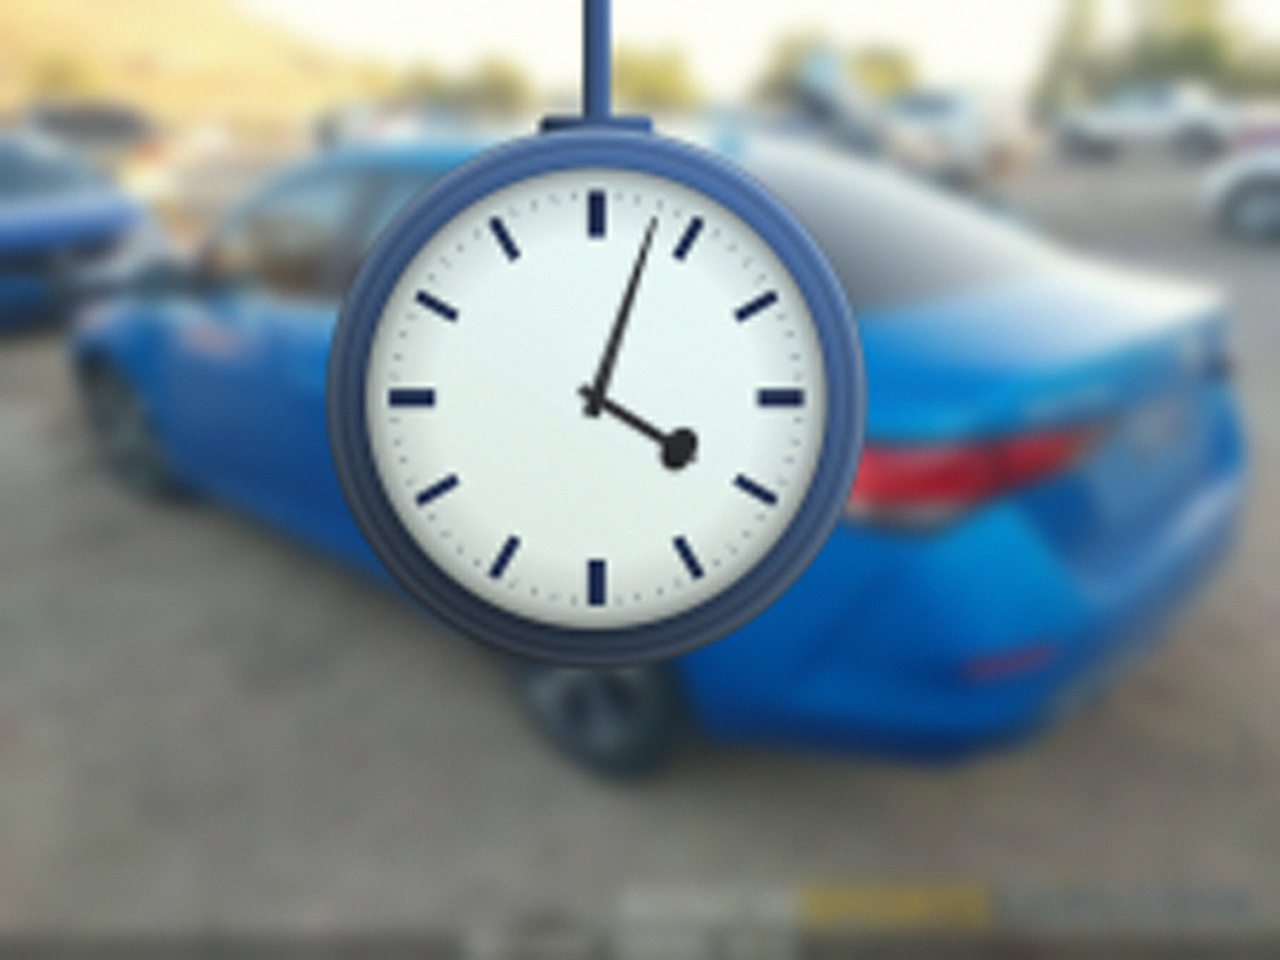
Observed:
{"hour": 4, "minute": 3}
